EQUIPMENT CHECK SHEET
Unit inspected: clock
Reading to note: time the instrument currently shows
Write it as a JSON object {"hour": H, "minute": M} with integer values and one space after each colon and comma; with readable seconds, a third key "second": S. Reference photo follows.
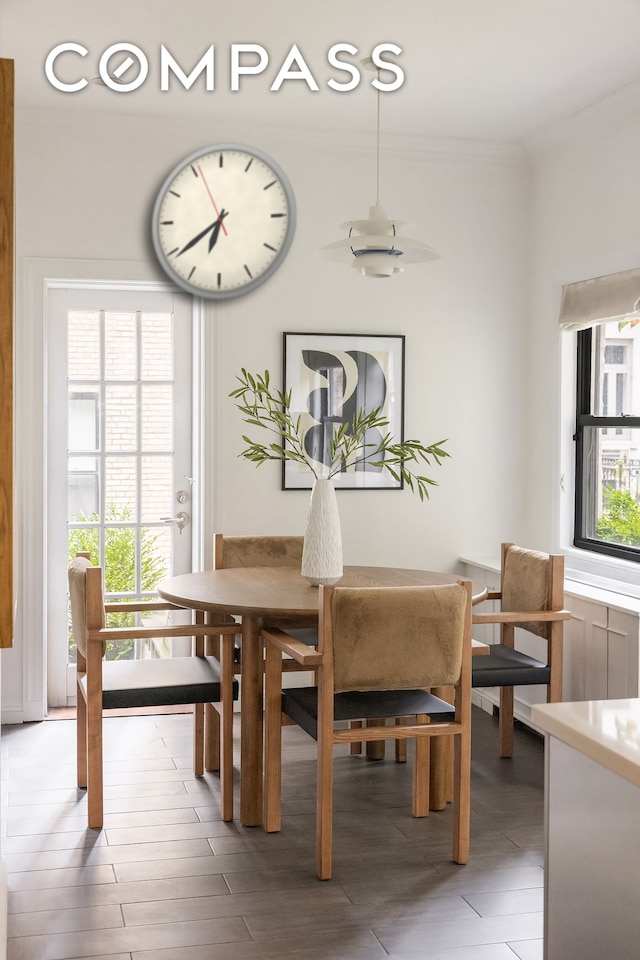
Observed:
{"hour": 6, "minute": 38, "second": 56}
